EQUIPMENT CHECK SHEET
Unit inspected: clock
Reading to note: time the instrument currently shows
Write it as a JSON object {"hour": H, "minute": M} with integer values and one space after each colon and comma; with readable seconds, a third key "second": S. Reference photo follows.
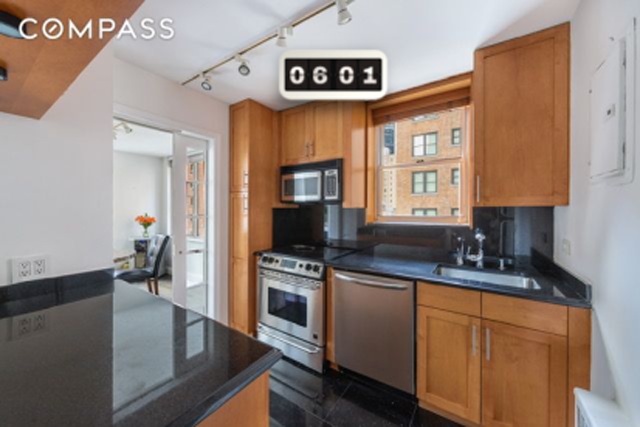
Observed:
{"hour": 6, "minute": 1}
